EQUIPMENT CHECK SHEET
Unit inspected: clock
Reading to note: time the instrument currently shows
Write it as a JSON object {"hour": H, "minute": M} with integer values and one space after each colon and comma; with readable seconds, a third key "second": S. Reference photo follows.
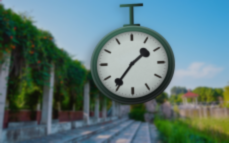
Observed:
{"hour": 1, "minute": 36}
